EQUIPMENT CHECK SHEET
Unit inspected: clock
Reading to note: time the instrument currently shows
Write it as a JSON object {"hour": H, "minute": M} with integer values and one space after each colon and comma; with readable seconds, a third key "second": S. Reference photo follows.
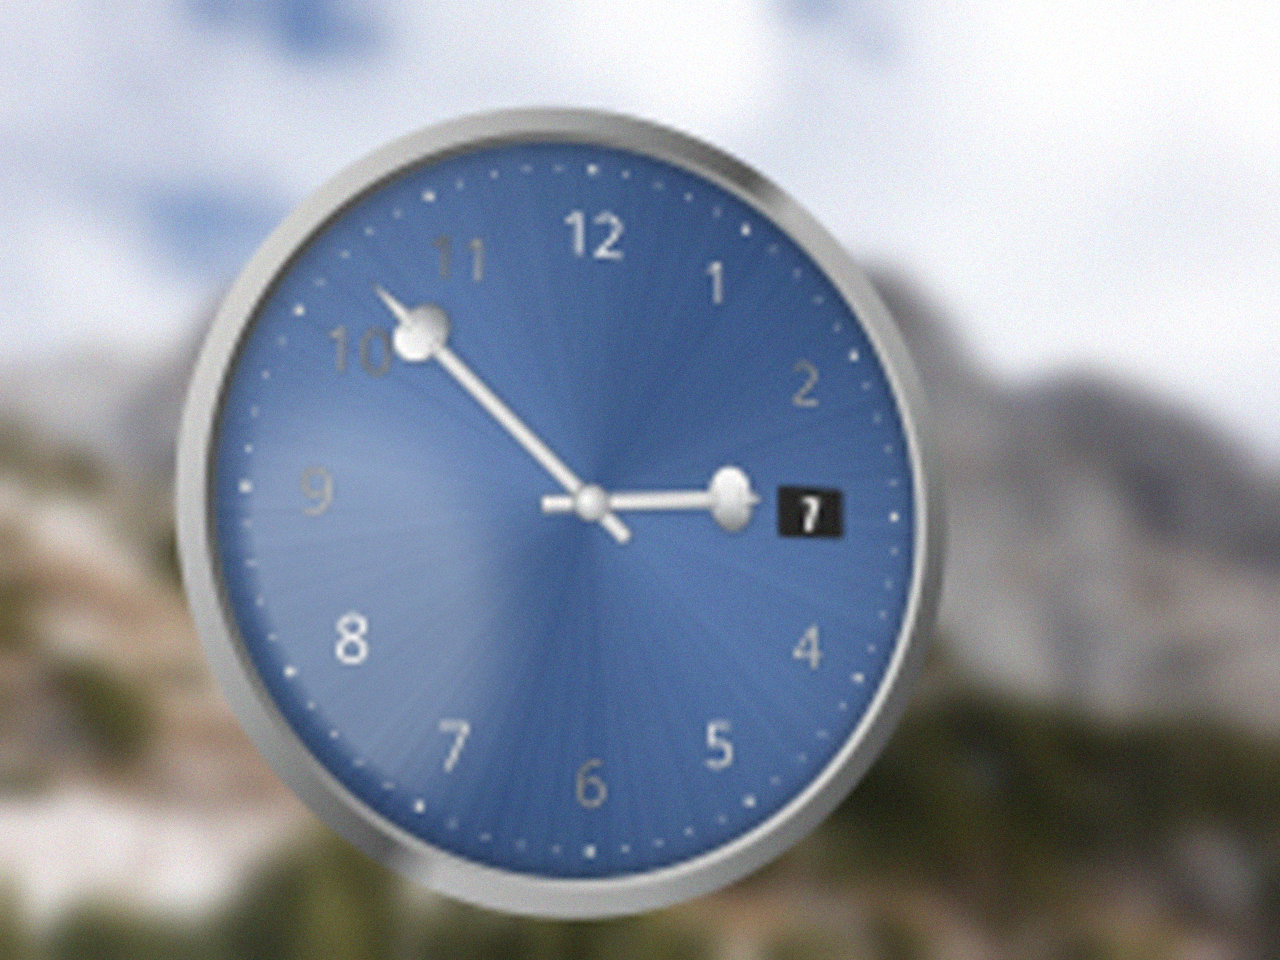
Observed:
{"hour": 2, "minute": 52}
